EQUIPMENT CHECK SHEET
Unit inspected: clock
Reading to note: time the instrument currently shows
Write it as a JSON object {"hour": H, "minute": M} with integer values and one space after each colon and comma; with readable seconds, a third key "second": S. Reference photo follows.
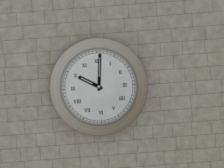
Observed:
{"hour": 10, "minute": 1}
